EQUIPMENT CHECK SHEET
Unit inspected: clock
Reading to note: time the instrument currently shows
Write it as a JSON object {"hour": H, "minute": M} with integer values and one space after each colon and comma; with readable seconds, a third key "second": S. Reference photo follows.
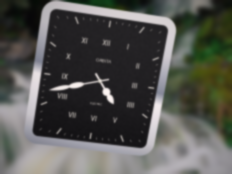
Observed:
{"hour": 4, "minute": 42}
